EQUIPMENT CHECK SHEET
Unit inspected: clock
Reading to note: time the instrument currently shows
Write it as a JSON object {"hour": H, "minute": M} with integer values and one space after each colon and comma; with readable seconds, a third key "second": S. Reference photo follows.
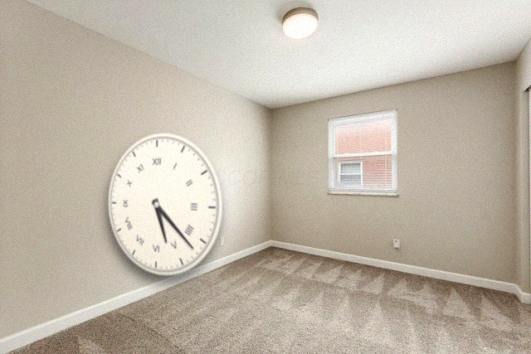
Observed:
{"hour": 5, "minute": 22}
